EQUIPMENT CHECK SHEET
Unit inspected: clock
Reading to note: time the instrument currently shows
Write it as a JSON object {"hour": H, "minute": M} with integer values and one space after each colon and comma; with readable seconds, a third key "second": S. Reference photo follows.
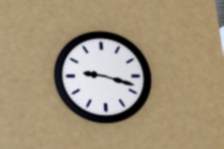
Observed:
{"hour": 9, "minute": 18}
